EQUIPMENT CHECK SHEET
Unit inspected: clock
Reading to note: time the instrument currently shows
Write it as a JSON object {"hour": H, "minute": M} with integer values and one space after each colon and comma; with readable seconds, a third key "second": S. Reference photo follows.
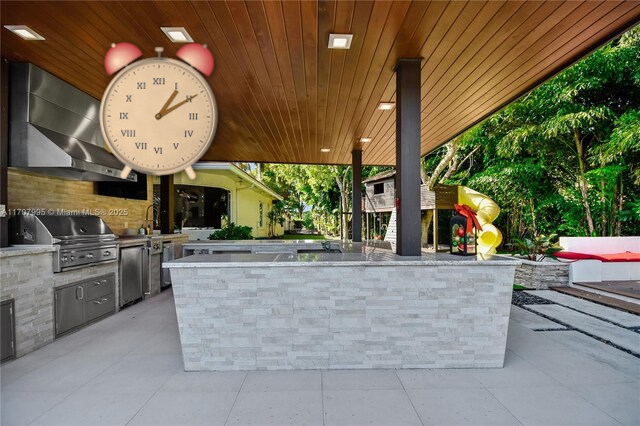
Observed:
{"hour": 1, "minute": 10}
